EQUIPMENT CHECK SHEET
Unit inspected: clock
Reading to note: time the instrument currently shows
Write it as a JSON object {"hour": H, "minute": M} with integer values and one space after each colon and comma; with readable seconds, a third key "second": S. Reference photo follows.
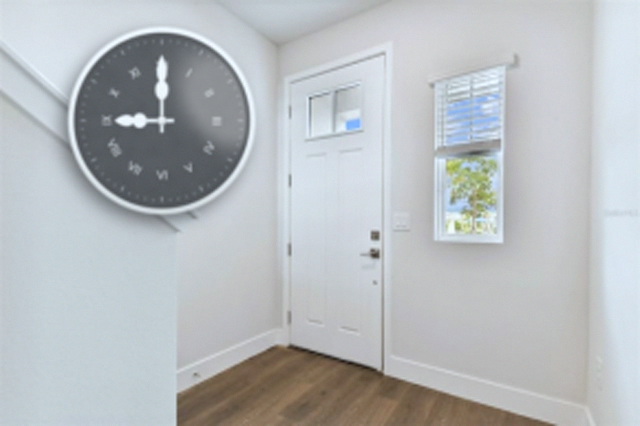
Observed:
{"hour": 9, "minute": 0}
